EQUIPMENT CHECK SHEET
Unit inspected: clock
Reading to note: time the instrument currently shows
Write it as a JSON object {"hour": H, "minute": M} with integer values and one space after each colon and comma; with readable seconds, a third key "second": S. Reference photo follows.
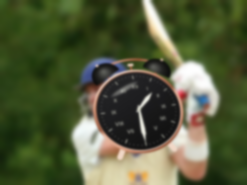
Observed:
{"hour": 1, "minute": 30}
